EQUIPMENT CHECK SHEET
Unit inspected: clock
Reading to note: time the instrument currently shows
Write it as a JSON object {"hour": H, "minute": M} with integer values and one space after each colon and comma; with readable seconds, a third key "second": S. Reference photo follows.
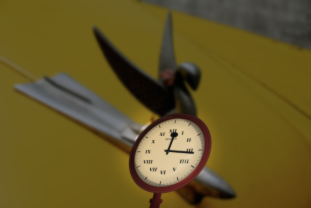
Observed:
{"hour": 12, "minute": 16}
